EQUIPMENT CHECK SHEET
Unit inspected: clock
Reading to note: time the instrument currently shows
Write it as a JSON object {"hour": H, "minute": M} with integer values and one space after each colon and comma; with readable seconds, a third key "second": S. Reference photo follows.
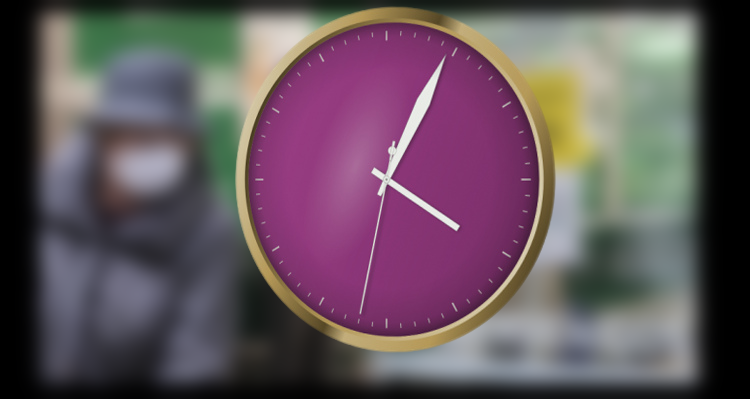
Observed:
{"hour": 4, "minute": 4, "second": 32}
